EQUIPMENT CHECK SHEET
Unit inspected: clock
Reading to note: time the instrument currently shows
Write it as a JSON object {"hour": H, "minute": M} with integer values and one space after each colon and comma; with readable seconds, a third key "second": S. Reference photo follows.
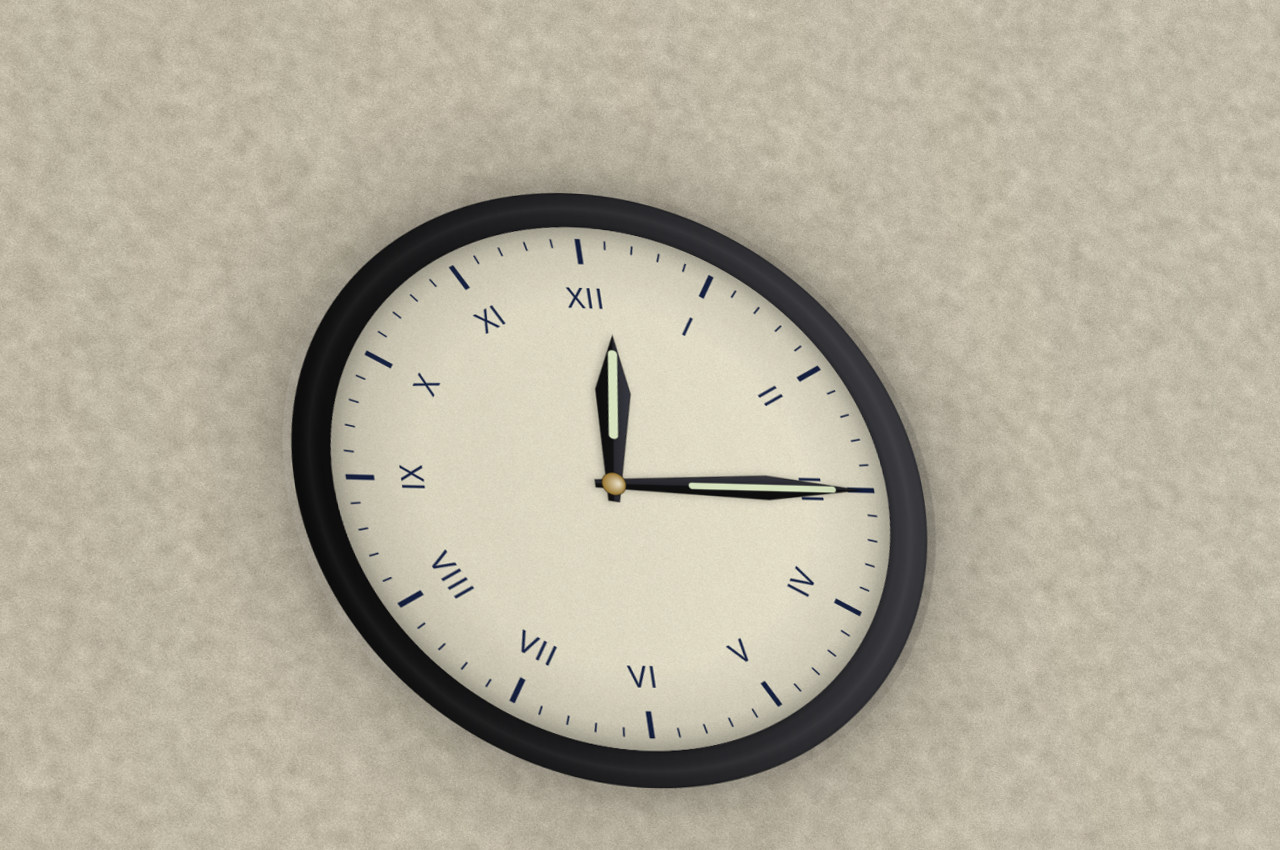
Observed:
{"hour": 12, "minute": 15}
